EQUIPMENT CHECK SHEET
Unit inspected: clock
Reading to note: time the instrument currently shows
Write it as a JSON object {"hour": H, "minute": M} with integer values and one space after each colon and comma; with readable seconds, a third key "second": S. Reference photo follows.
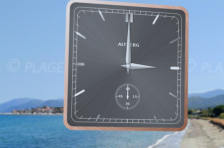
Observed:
{"hour": 3, "minute": 0}
